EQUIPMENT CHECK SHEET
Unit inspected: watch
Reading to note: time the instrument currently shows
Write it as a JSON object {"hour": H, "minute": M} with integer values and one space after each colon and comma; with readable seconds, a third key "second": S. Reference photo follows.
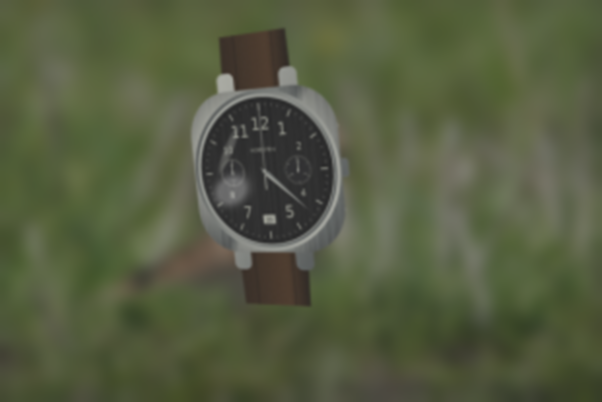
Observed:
{"hour": 4, "minute": 22}
